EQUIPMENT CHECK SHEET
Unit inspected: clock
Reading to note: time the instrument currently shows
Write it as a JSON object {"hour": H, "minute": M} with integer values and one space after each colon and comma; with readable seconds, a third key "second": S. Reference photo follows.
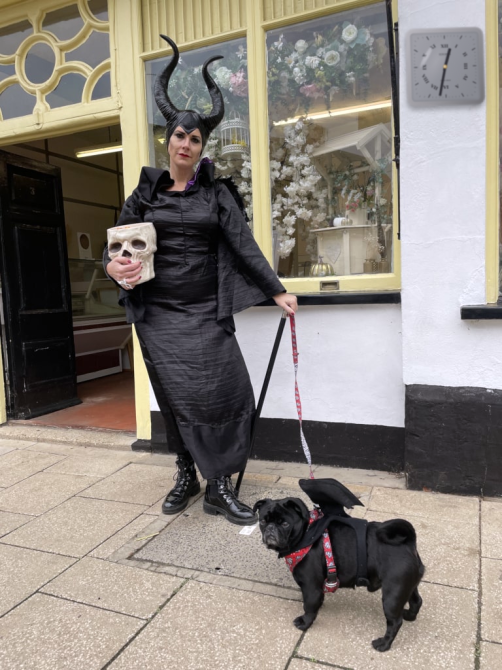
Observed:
{"hour": 12, "minute": 32}
